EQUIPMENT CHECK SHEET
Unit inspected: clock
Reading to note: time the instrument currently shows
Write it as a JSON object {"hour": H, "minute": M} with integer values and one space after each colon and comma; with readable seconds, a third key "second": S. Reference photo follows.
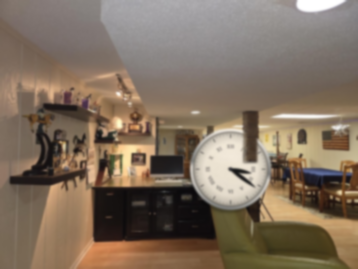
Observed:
{"hour": 3, "minute": 21}
